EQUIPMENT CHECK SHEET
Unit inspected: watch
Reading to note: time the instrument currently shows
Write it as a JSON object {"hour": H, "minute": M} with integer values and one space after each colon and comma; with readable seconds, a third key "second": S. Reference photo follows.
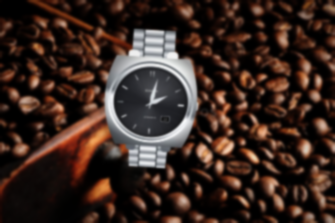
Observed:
{"hour": 2, "minute": 2}
